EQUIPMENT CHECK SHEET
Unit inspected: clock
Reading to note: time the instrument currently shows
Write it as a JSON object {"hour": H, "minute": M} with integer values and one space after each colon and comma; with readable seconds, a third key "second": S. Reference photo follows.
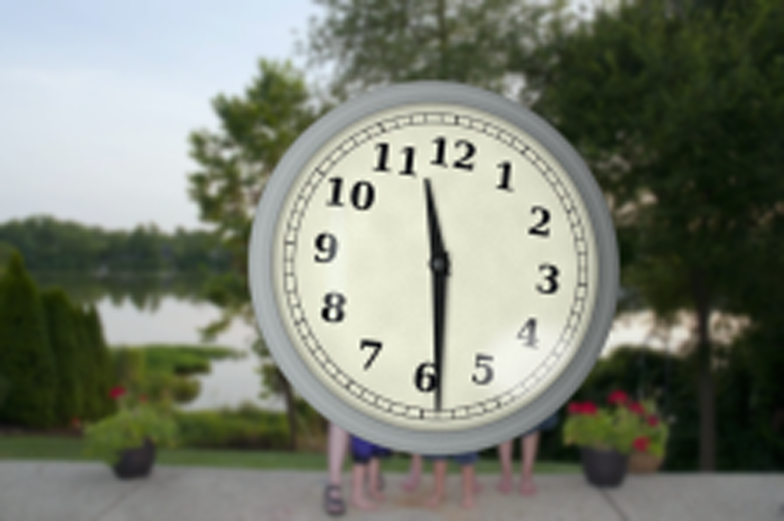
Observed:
{"hour": 11, "minute": 29}
